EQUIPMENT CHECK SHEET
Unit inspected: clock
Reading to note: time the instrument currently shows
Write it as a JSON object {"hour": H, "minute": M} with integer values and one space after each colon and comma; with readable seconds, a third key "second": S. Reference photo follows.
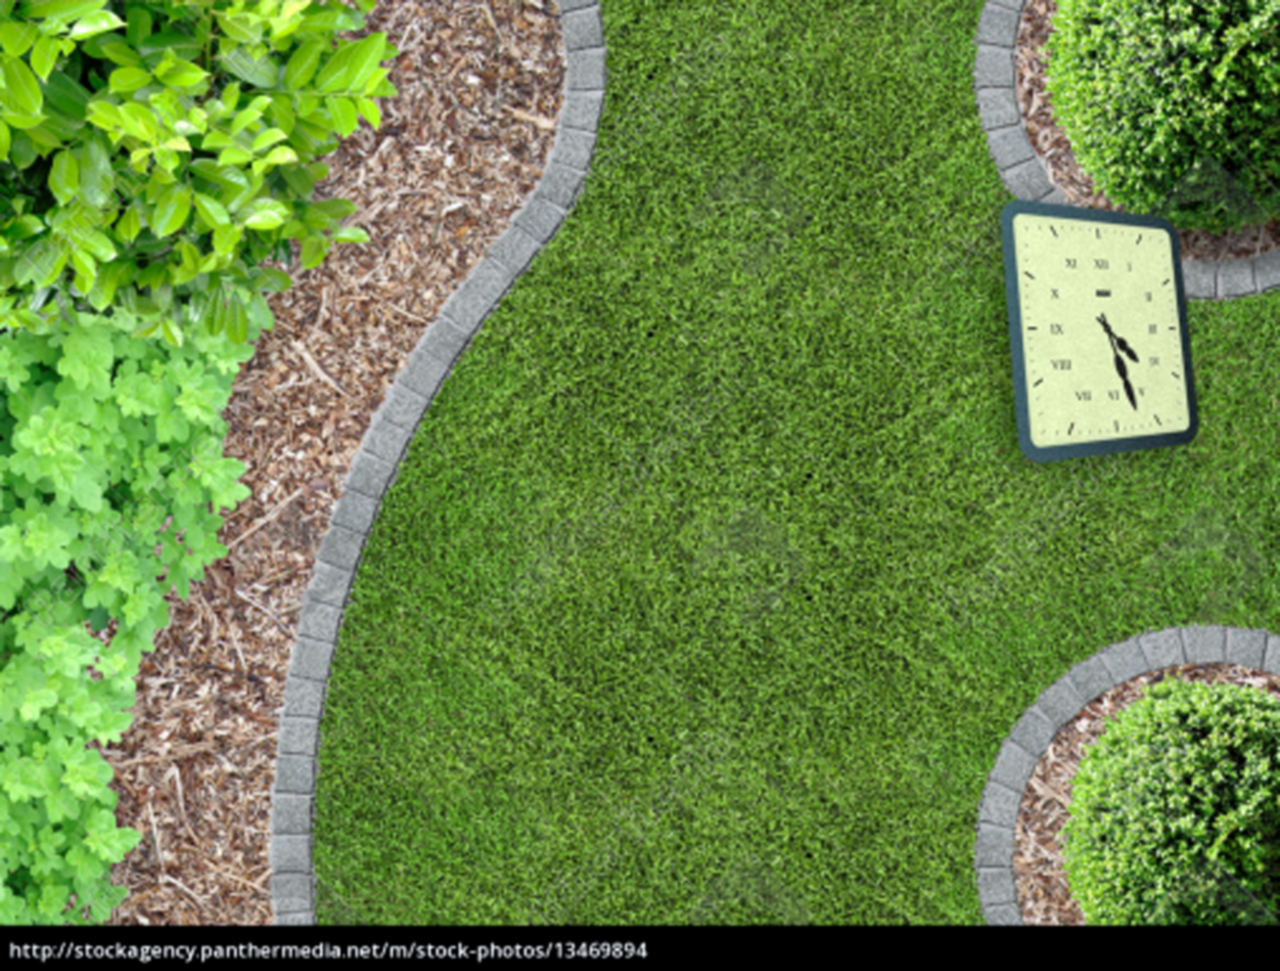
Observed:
{"hour": 4, "minute": 27}
